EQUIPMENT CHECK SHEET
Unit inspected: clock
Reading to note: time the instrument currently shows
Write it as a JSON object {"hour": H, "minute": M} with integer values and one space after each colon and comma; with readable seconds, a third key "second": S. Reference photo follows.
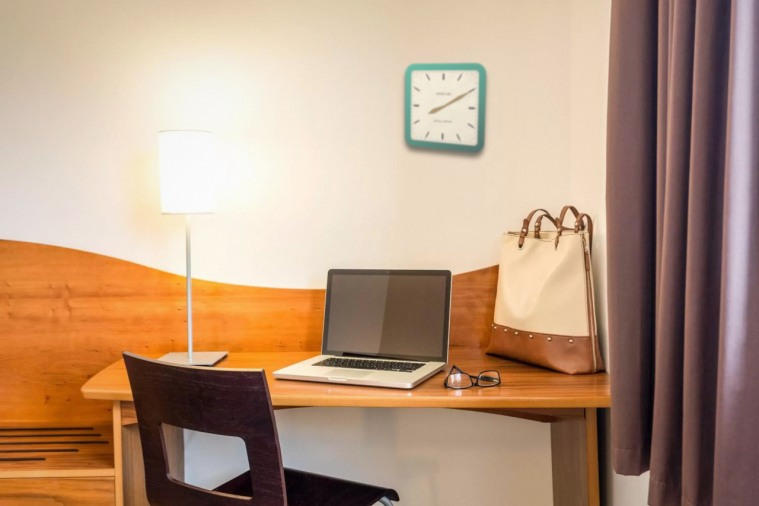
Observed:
{"hour": 8, "minute": 10}
